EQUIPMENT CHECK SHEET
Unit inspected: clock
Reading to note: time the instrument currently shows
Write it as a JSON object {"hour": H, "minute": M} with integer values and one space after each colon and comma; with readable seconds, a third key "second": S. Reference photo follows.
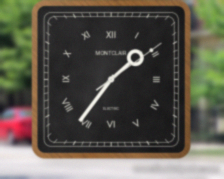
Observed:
{"hour": 1, "minute": 36, "second": 9}
